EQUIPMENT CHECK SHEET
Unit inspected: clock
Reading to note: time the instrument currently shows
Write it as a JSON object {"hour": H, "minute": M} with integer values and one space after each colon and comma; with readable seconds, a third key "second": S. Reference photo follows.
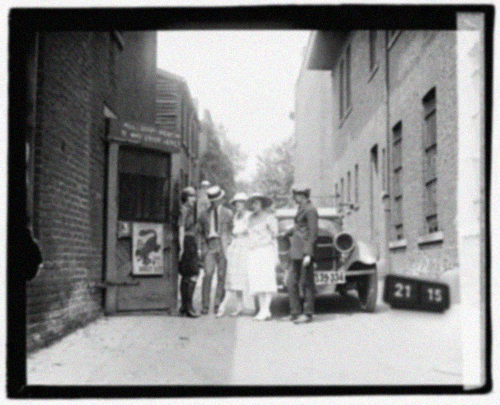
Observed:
{"hour": 21, "minute": 15}
